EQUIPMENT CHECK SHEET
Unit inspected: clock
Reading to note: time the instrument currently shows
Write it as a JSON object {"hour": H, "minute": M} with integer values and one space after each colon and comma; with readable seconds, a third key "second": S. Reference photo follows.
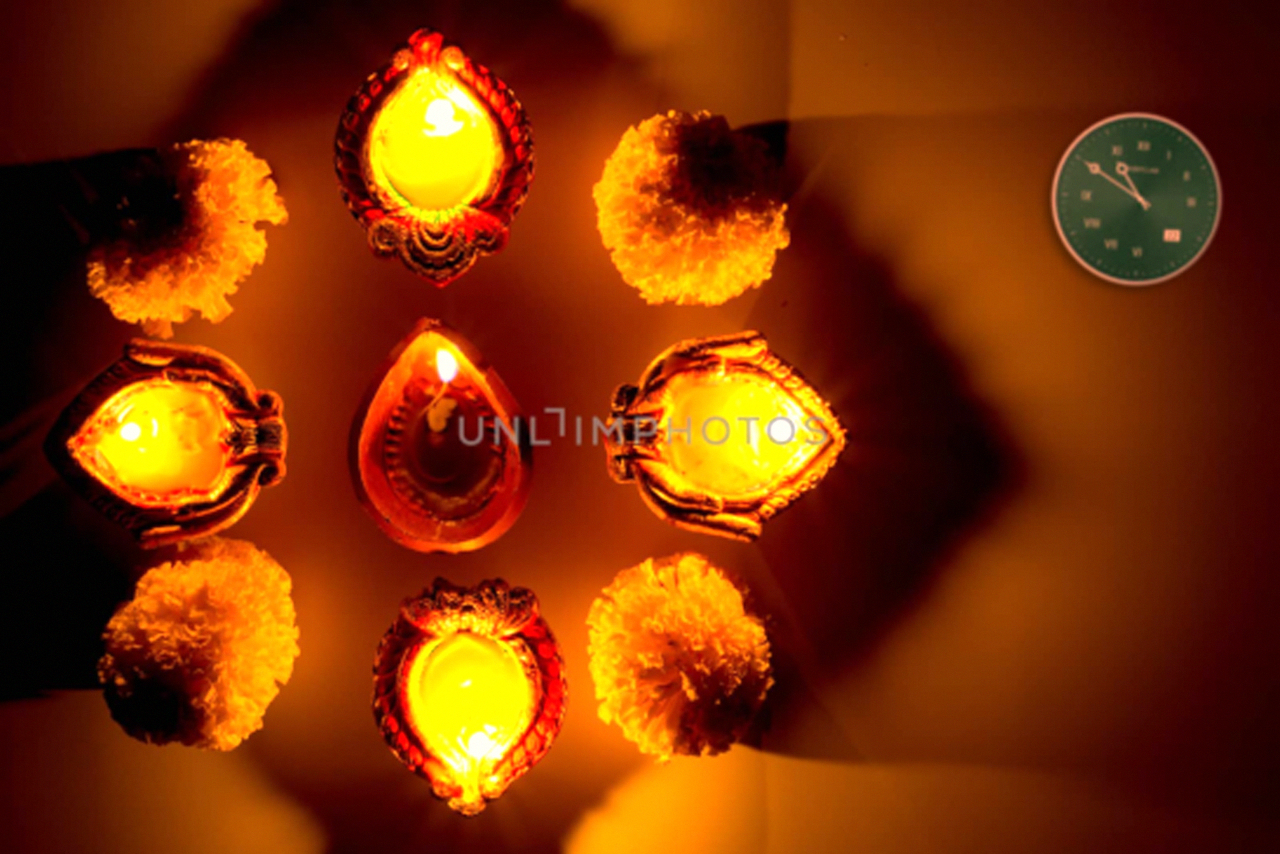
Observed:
{"hour": 10, "minute": 50}
